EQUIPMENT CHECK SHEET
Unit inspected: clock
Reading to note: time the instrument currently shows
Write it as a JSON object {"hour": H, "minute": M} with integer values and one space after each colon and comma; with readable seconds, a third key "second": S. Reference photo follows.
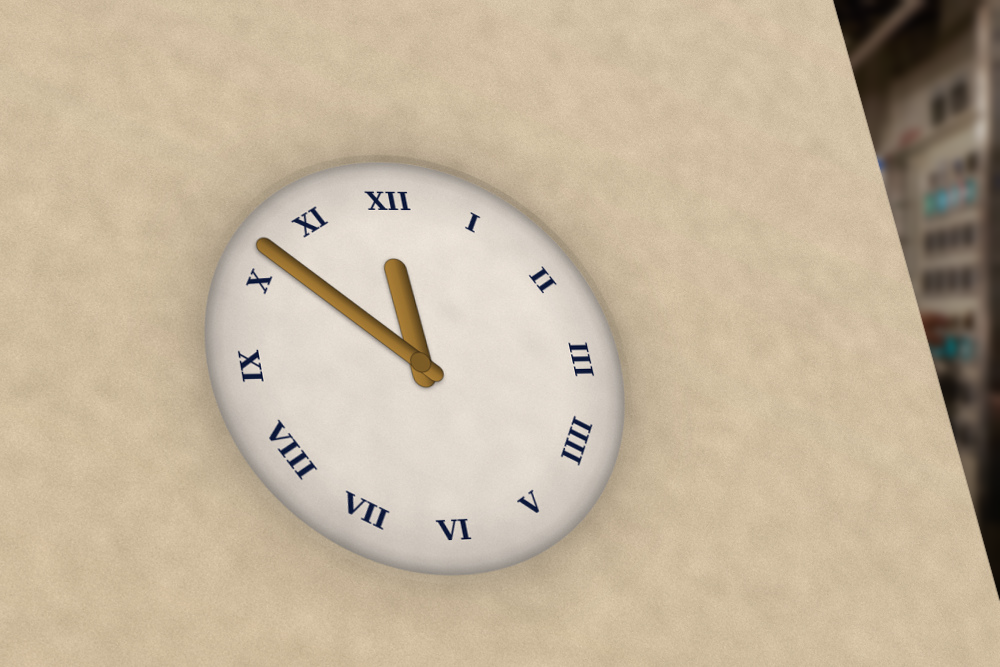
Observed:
{"hour": 11, "minute": 52}
